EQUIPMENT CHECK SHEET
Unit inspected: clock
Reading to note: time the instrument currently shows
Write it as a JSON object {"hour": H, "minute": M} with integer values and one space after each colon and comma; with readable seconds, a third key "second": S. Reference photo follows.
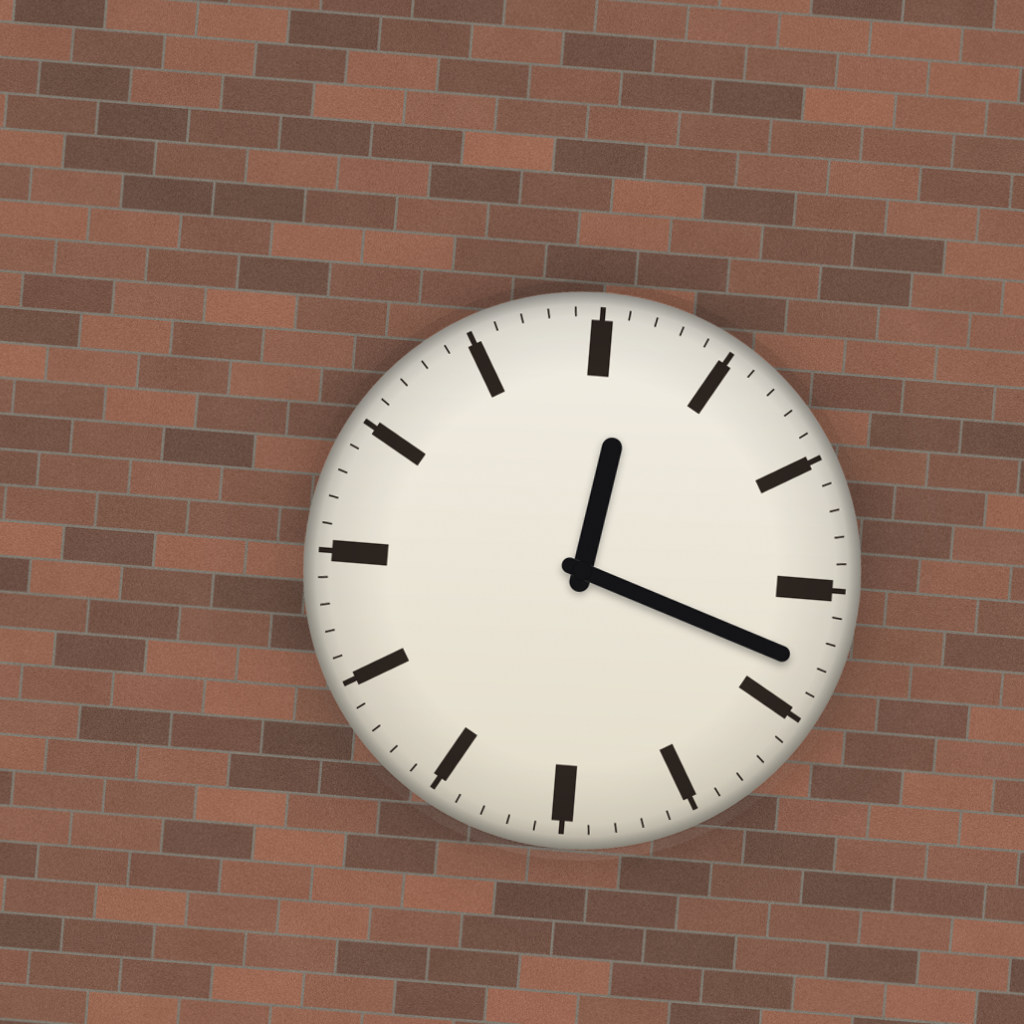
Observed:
{"hour": 12, "minute": 18}
